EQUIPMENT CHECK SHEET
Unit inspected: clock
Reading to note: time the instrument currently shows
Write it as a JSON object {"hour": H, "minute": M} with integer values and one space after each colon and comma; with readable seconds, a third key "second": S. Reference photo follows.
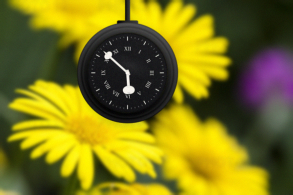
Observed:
{"hour": 5, "minute": 52}
